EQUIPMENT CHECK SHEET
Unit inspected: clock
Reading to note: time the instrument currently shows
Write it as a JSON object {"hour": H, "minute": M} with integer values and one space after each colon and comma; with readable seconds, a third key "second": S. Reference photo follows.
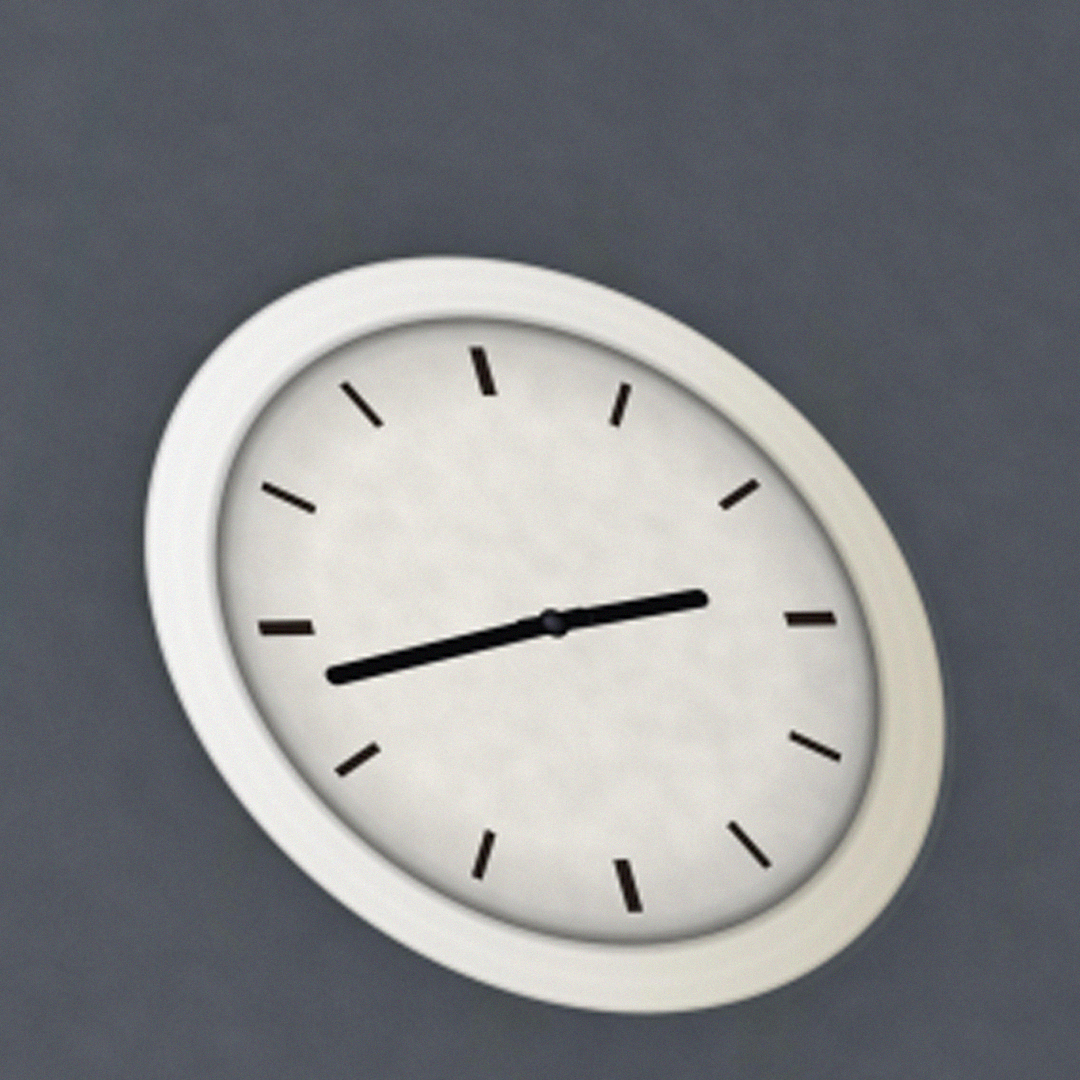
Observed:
{"hour": 2, "minute": 43}
